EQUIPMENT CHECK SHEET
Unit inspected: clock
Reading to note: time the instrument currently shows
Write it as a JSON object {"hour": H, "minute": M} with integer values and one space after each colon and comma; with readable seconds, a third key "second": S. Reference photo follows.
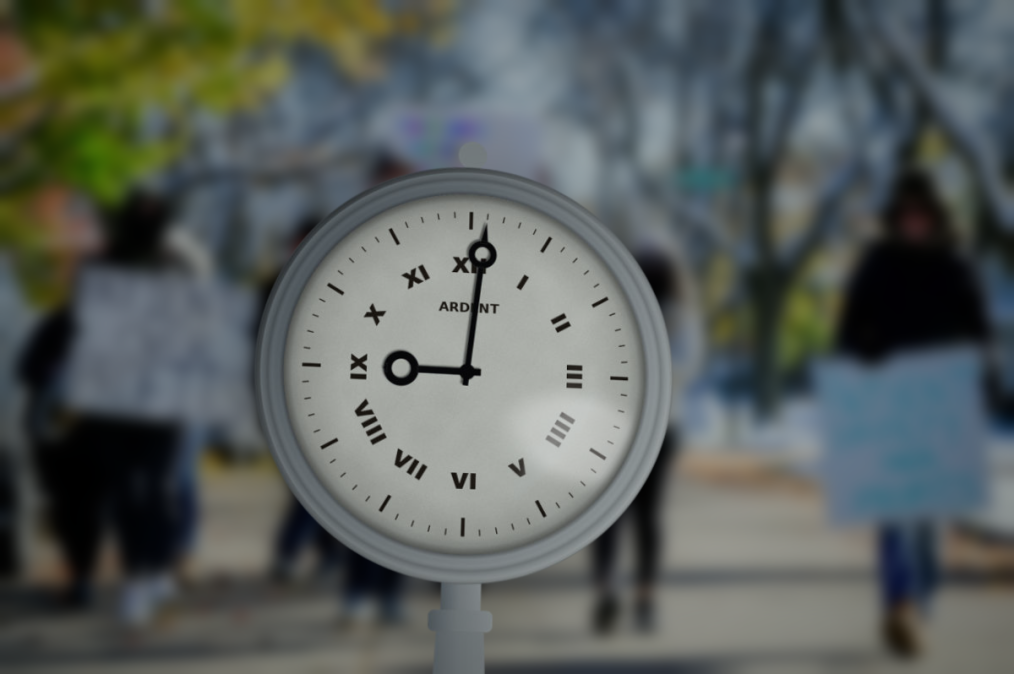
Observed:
{"hour": 9, "minute": 1}
